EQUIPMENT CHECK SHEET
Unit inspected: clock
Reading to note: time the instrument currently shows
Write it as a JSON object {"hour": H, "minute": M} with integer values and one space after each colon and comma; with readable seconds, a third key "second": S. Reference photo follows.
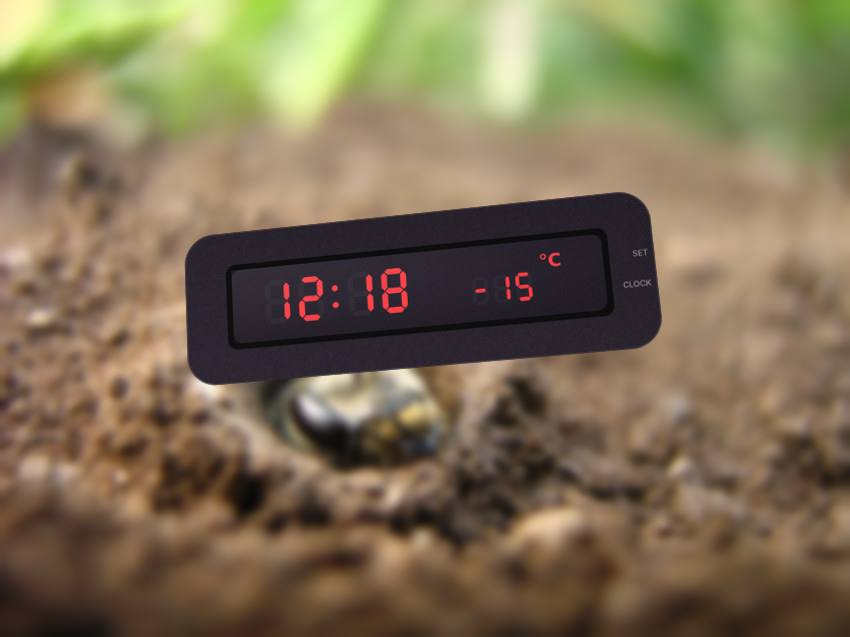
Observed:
{"hour": 12, "minute": 18}
